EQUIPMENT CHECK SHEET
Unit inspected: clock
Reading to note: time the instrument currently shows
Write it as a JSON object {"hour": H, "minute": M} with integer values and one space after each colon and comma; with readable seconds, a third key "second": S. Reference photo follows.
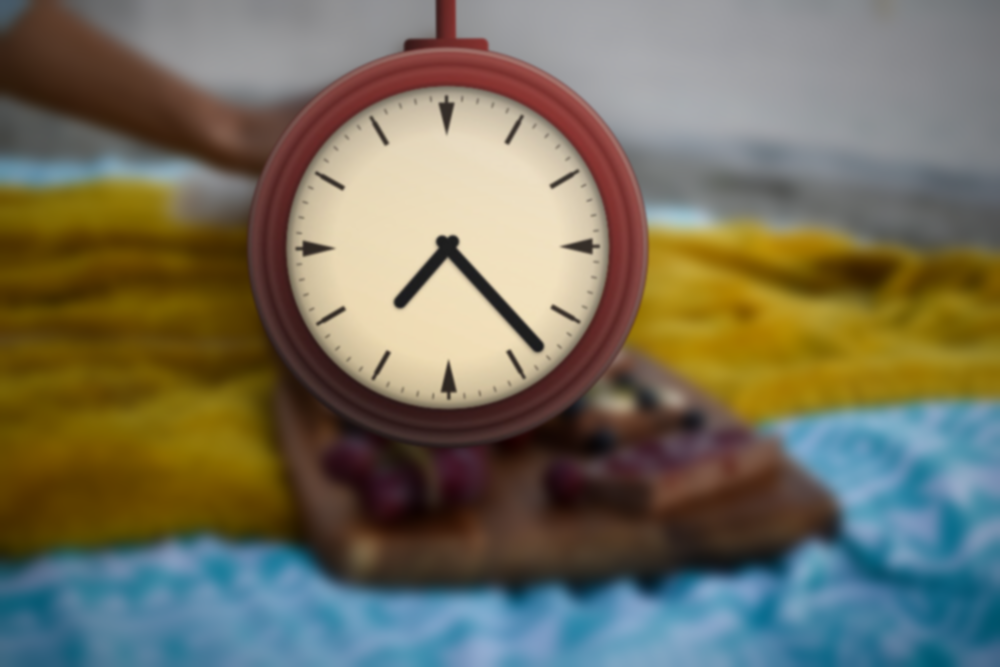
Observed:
{"hour": 7, "minute": 23}
